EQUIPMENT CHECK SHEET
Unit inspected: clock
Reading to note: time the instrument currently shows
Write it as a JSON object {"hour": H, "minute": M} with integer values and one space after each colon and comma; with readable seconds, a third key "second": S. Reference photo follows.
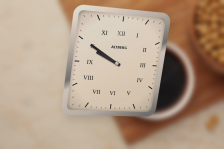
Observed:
{"hour": 9, "minute": 50}
